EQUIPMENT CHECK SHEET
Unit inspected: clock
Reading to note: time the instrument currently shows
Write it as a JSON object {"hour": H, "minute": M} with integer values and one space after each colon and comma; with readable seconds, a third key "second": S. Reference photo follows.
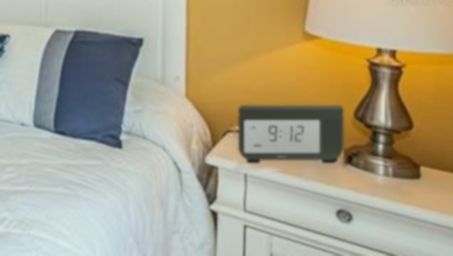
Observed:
{"hour": 9, "minute": 12}
